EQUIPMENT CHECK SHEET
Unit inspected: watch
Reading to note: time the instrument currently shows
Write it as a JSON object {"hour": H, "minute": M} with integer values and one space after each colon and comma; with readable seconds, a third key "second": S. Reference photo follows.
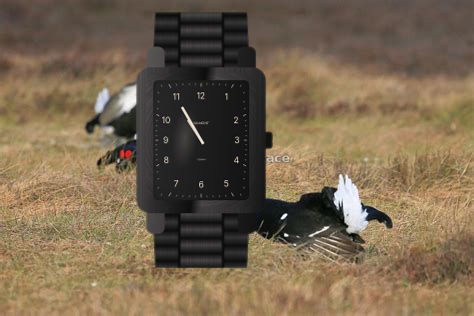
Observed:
{"hour": 10, "minute": 55}
